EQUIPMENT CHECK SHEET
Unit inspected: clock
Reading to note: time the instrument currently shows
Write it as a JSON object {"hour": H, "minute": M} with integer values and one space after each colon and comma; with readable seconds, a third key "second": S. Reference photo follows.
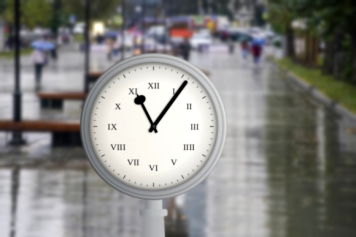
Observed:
{"hour": 11, "minute": 6}
